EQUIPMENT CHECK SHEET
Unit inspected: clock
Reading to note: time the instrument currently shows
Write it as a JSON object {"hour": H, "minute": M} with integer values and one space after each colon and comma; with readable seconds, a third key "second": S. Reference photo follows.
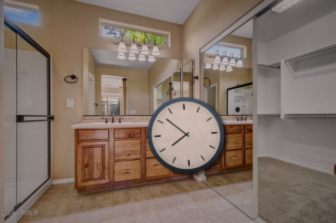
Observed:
{"hour": 7, "minute": 52}
